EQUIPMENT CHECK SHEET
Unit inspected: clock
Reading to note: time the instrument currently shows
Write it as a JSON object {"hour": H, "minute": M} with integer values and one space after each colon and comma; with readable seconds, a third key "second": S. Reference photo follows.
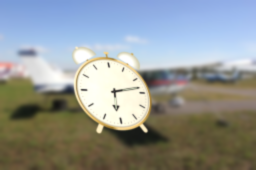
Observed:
{"hour": 6, "minute": 13}
